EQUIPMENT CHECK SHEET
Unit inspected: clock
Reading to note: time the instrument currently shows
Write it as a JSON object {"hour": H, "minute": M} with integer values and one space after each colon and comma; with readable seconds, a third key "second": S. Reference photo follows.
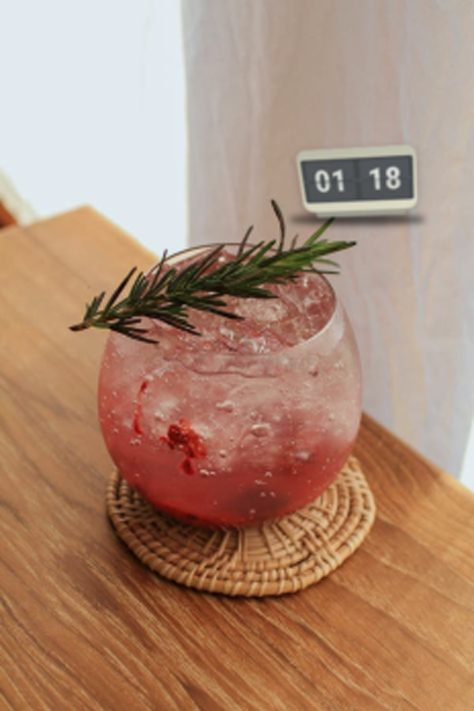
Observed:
{"hour": 1, "minute": 18}
